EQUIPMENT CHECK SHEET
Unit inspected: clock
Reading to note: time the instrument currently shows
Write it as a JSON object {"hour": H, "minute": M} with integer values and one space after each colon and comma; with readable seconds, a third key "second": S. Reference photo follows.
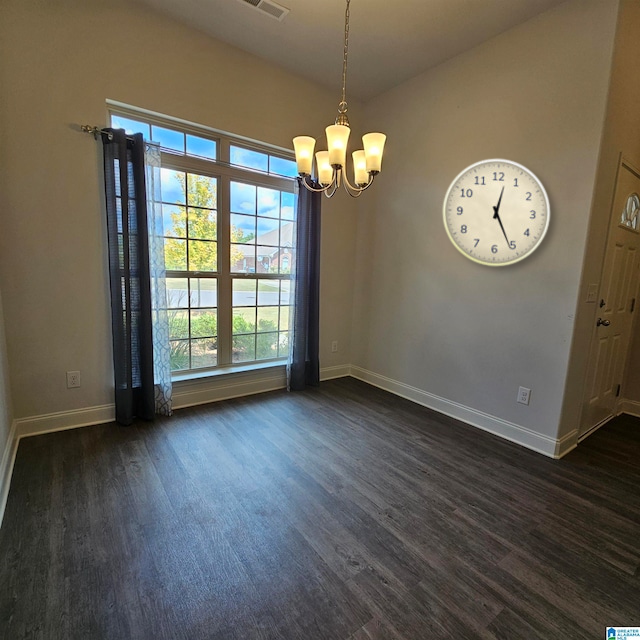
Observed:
{"hour": 12, "minute": 26}
